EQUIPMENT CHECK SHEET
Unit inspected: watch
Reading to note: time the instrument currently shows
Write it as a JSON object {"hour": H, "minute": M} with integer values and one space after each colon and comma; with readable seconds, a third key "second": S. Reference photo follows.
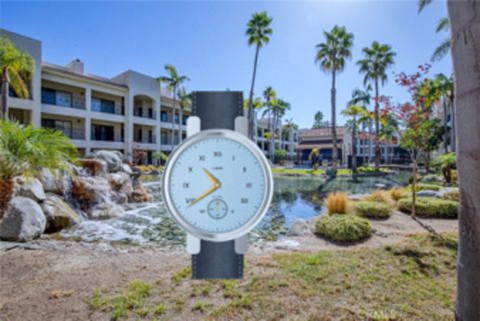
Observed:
{"hour": 10, "minute": 39}
